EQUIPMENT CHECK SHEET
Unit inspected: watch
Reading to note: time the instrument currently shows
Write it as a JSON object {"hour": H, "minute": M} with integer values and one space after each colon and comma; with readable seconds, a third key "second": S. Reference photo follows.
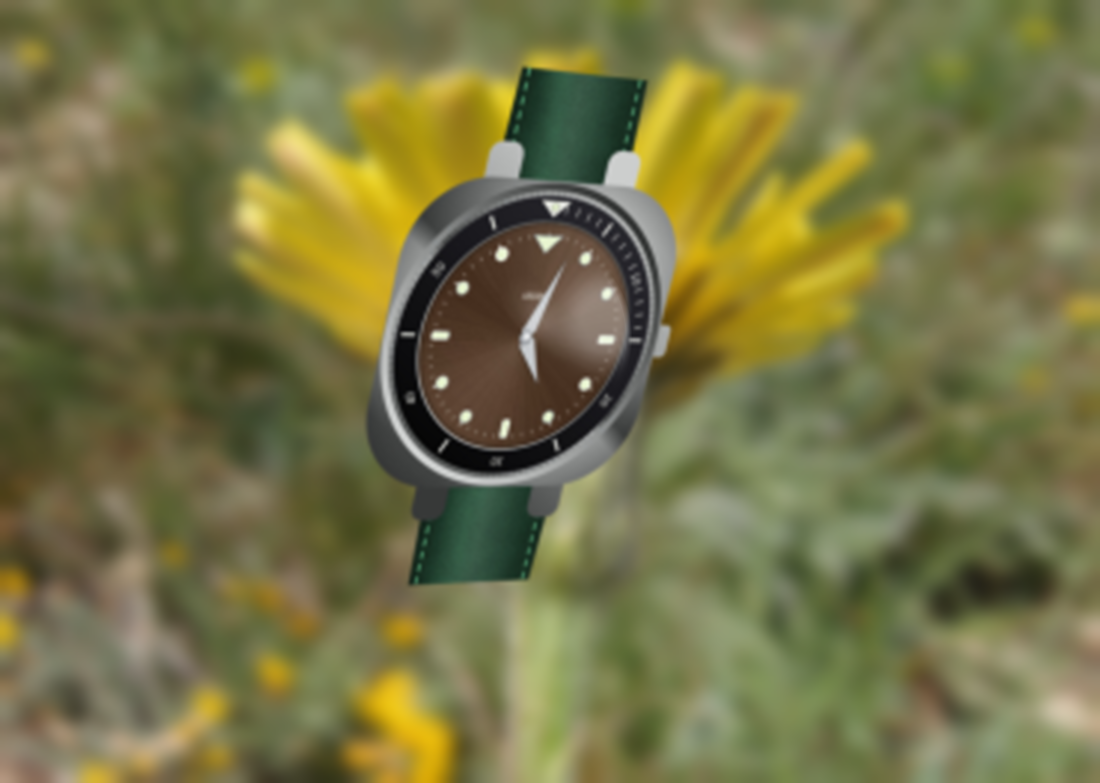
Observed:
{"hour": 5, "minute": 3}
